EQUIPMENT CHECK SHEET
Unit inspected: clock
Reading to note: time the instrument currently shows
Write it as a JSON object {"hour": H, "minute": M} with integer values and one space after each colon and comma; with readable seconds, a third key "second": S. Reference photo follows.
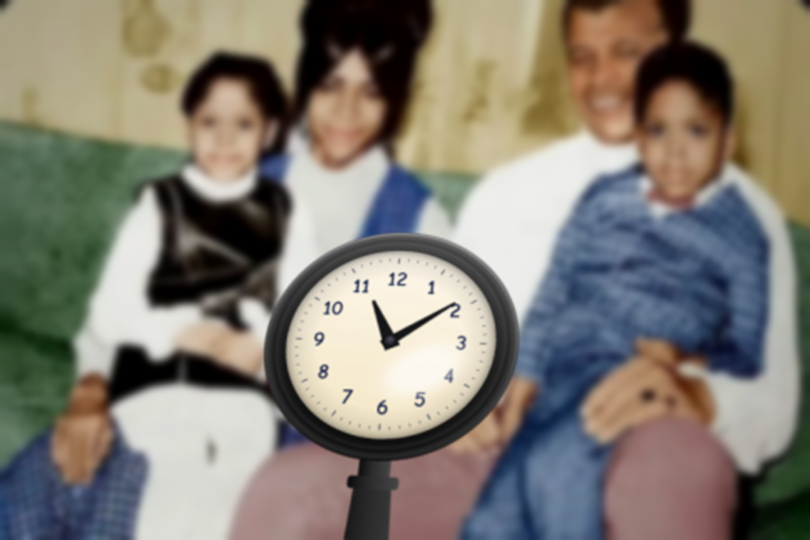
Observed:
{"hour": 11, "minute": 9}
